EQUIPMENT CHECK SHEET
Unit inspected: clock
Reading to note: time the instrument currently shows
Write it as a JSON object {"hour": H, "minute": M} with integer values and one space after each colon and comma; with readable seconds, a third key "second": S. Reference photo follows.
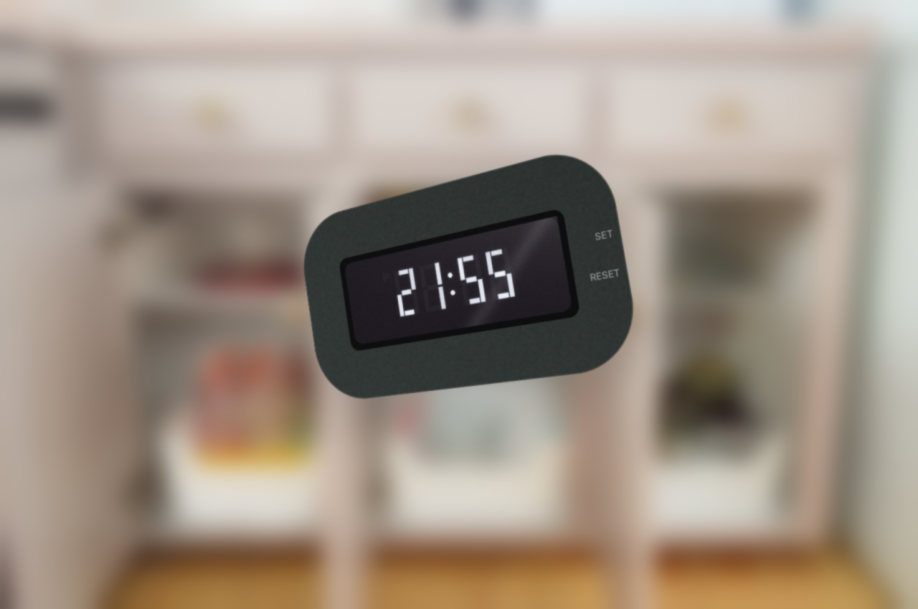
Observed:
{"hour": 21, "minute": 55}
